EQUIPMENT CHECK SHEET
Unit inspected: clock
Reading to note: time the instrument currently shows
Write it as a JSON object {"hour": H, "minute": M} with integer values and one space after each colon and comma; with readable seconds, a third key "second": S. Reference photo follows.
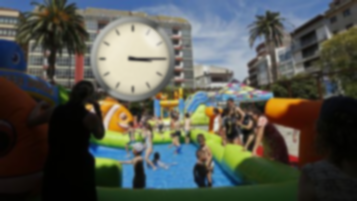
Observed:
{"hour": 3, "minute": 15}
